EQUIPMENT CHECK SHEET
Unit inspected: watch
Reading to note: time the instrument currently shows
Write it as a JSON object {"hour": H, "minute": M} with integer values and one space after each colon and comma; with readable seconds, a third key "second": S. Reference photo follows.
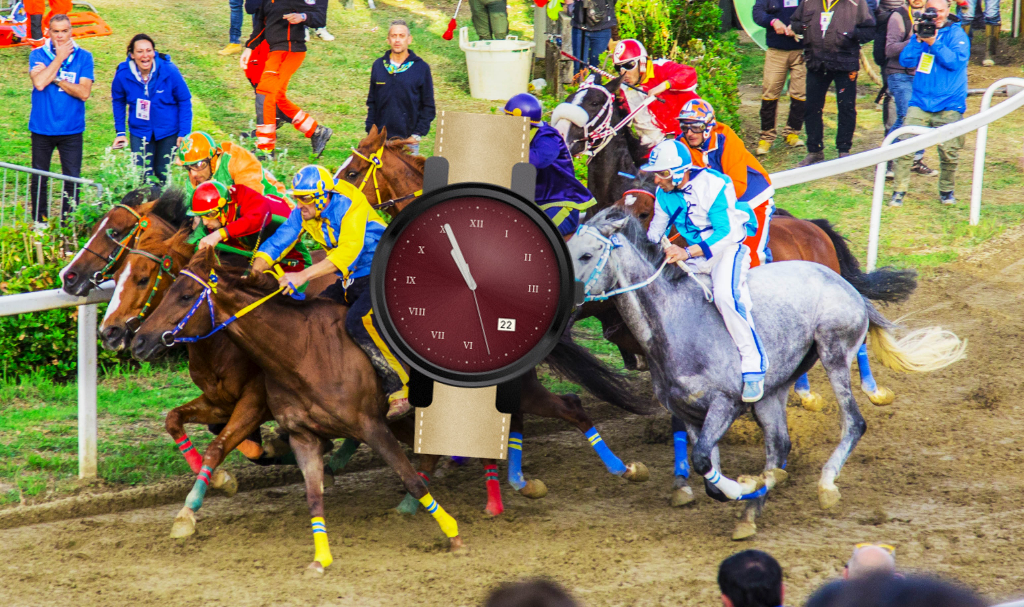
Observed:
{"hour": 10, "minute": 55, "second": 27}
